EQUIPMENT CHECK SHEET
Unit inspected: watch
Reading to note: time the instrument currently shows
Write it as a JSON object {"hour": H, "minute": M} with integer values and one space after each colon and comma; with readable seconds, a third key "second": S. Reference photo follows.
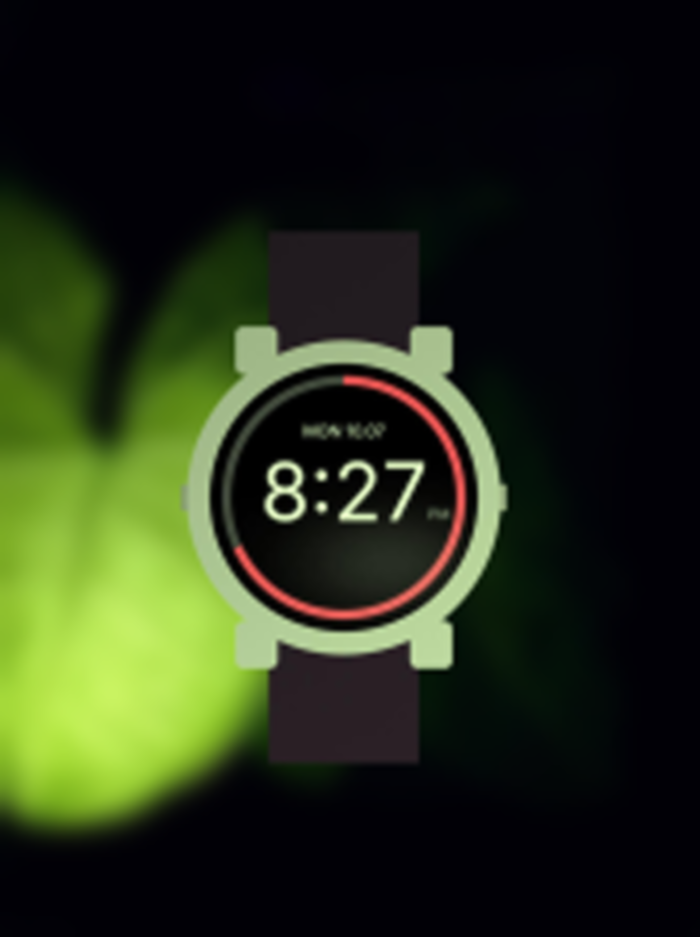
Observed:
{"hour": 8, "minute": 27}
